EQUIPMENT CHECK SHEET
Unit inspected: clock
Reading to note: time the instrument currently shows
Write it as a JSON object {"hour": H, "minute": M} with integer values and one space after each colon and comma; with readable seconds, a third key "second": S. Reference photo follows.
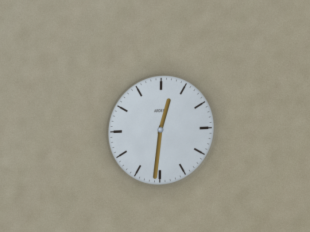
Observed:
{"hour": 12, "minute": 31}
